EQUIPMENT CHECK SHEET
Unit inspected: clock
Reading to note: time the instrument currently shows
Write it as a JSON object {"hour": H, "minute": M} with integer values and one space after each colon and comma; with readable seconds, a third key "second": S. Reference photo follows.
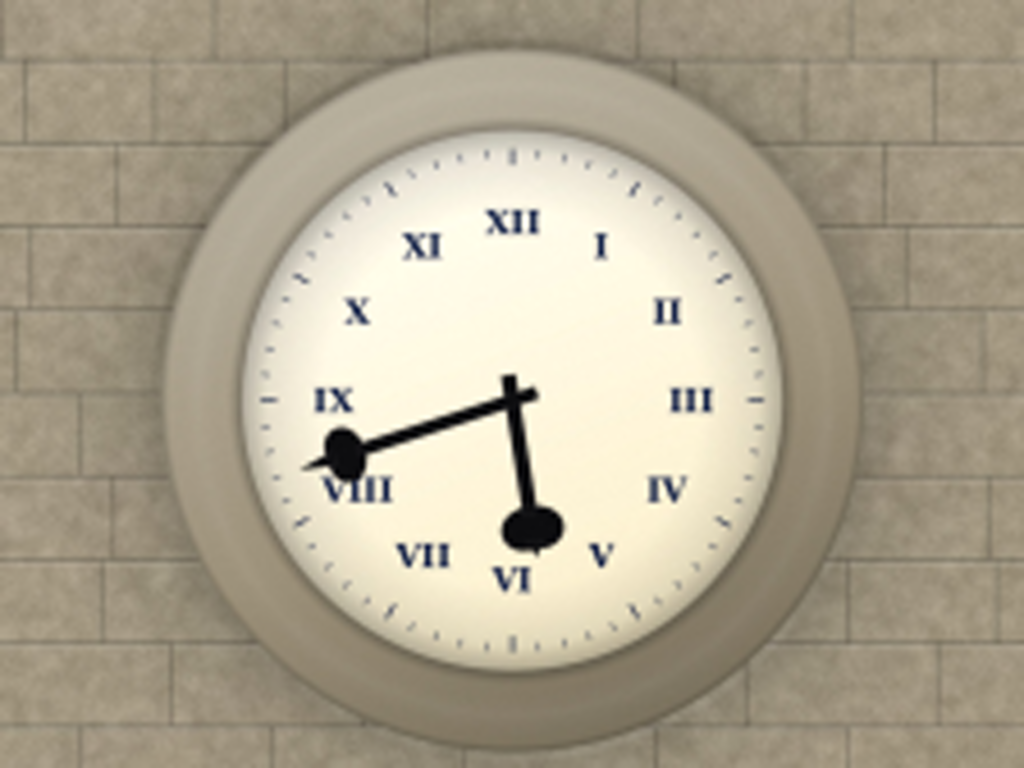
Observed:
{"hour": 5, "minute": 42}
